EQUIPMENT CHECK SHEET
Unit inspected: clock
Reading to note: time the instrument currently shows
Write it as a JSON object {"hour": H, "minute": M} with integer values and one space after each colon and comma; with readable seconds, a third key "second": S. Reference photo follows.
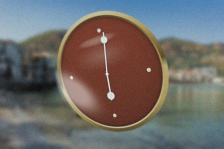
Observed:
{"hour": 6, "minute": 1}
